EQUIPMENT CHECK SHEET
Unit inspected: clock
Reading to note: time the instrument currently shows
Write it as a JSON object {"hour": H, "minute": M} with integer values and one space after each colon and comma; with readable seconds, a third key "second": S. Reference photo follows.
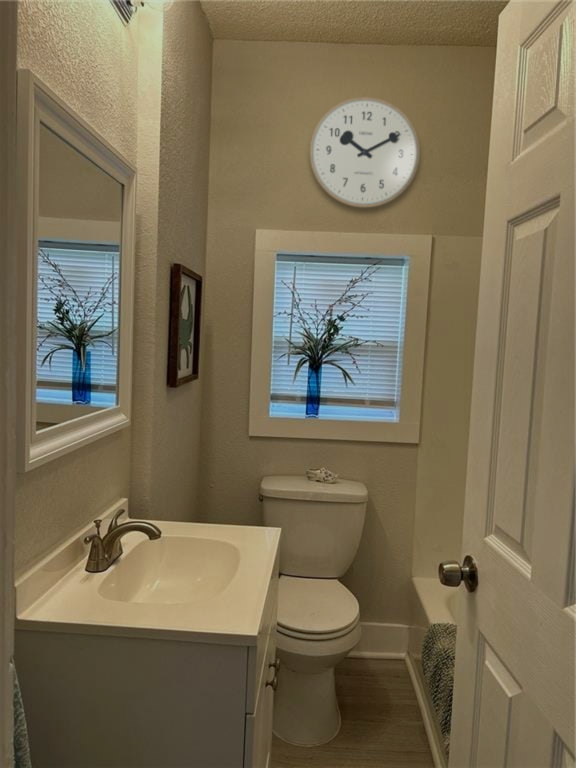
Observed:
{"hour": 10, "minute": 10}
